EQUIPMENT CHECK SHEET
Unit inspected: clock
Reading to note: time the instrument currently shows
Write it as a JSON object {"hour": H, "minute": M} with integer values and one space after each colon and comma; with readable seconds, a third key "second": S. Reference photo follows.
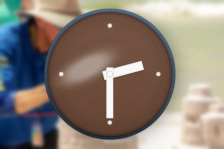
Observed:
{"hour": 2, "minute": 30}
